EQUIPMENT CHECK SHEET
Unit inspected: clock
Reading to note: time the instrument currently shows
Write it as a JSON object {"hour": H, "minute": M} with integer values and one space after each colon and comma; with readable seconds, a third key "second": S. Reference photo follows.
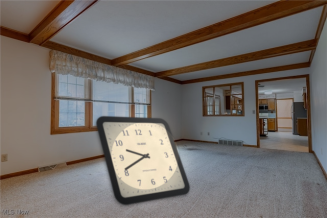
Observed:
{"hour": 9, "minute": 41}
